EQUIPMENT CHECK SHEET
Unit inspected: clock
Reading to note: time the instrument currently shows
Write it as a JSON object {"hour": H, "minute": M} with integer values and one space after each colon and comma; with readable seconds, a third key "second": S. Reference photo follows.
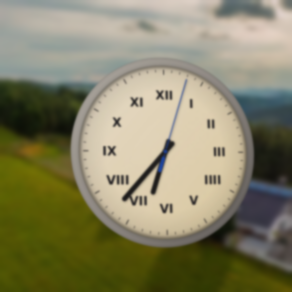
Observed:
{"hour": 6, "minute": 37, "second": 3}
